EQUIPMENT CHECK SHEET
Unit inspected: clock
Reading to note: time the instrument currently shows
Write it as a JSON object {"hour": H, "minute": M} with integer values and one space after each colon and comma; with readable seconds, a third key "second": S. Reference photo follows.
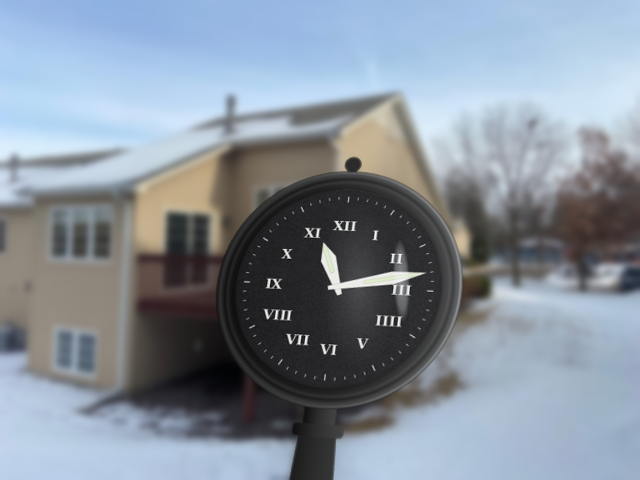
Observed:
{"hour": 11, "minute": 13}
